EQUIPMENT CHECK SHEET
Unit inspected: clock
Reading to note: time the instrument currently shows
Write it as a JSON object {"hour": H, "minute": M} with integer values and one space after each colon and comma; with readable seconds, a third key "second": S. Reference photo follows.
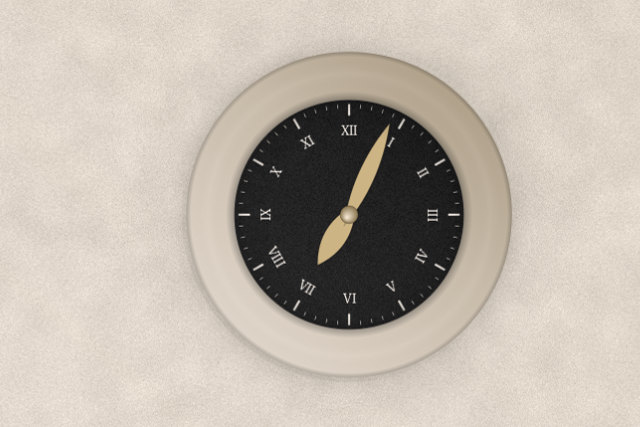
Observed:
{"hour": 7, "minute": 4}
